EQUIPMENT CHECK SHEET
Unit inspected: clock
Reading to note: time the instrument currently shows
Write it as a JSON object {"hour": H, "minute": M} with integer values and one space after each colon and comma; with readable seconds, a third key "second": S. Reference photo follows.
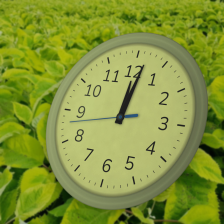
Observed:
{"hour": 12, "minute": 1, "second": 43}
